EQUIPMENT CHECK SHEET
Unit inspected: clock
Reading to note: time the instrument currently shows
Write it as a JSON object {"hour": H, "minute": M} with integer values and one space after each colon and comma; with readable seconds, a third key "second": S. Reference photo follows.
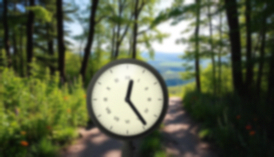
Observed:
{"hour": 12, "minute": 24}
